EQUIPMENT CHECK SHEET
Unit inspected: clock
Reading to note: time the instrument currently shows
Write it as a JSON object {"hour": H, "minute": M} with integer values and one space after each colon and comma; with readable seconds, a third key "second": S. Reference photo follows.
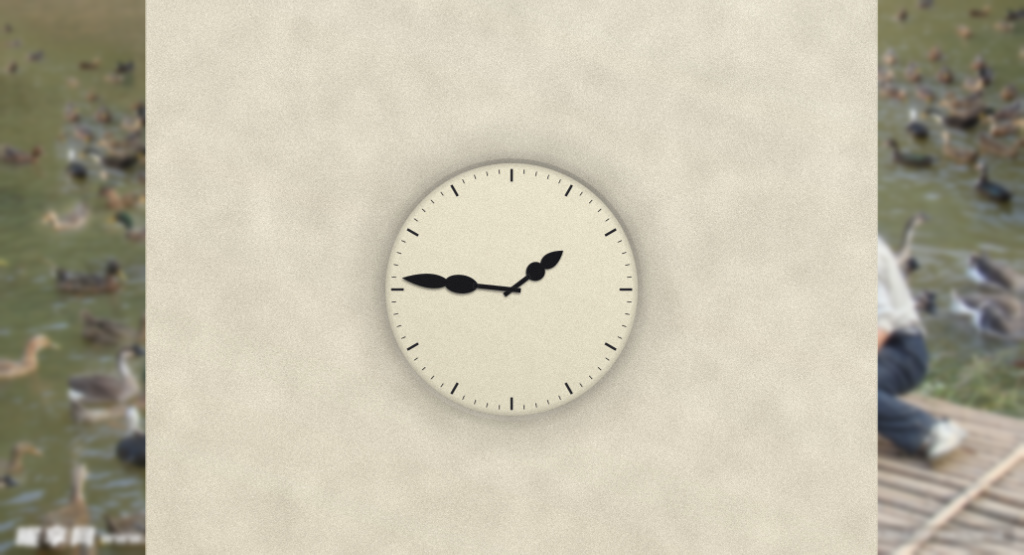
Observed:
{"hour": 1, "minute": 46}
